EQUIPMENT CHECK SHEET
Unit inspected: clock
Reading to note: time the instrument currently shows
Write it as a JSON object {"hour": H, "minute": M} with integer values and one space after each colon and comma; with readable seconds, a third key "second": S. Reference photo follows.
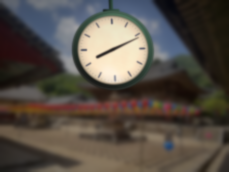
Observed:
{"hour": 8, "minute": 11}
